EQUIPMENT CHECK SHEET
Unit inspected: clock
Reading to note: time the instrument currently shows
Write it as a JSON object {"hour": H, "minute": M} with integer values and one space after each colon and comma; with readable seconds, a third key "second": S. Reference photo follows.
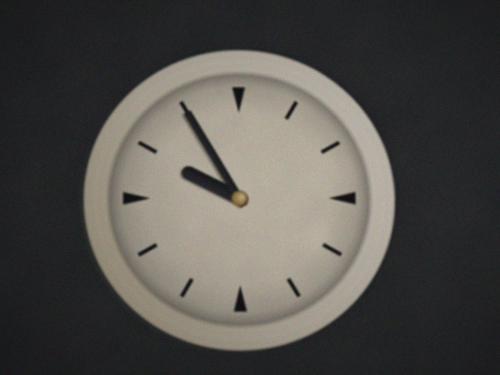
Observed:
{"hour": 9, "minute": 55}
